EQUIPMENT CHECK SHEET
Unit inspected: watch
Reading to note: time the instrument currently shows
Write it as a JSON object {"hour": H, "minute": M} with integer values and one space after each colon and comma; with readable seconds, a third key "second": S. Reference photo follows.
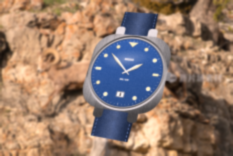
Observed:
{"hour": 1, "minute": 52}
